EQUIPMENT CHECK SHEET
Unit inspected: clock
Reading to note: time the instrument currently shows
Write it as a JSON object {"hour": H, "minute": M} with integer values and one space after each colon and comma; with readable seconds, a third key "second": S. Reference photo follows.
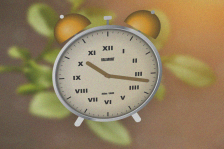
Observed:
{"hour": 10, "minute": 17}
